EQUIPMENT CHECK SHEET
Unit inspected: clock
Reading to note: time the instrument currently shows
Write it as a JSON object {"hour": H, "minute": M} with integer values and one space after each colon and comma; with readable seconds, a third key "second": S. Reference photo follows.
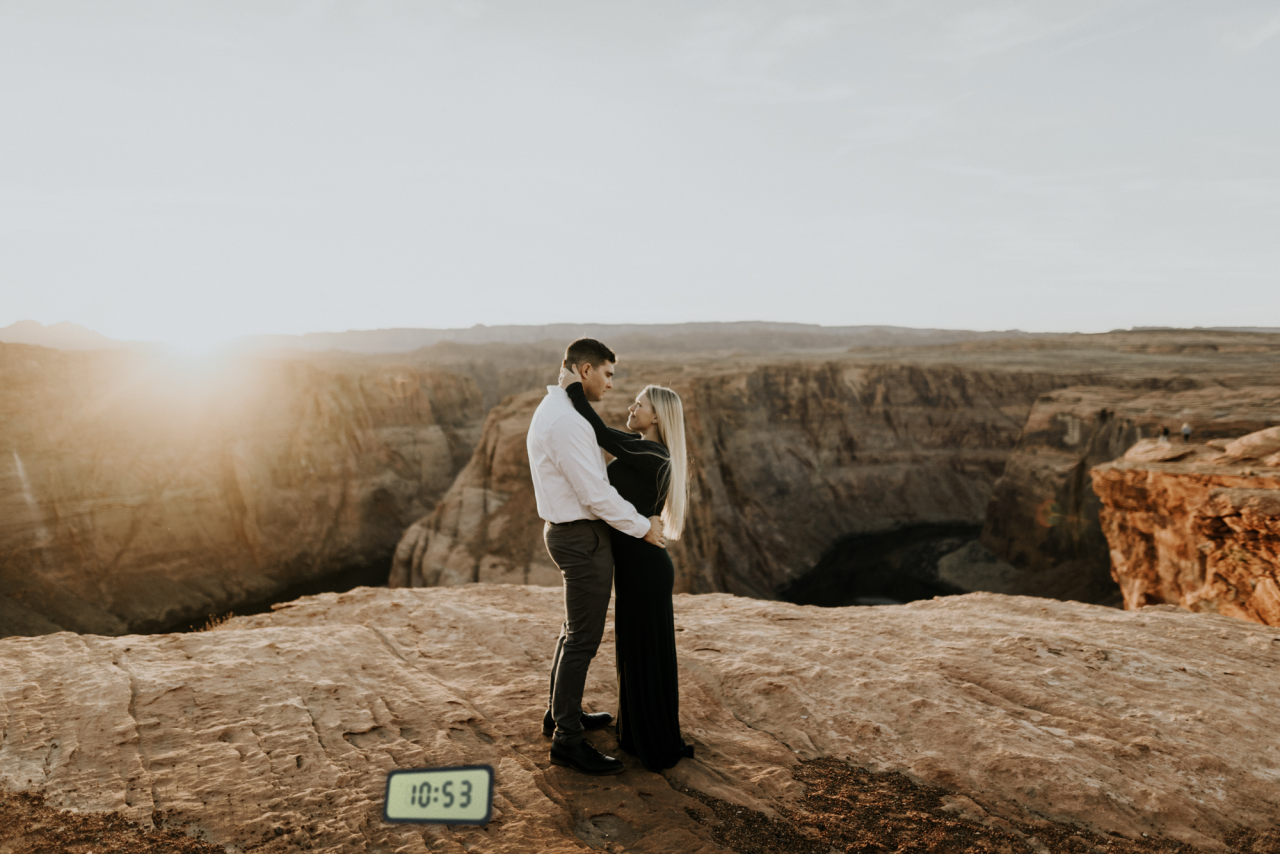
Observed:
{"hour": 10, "minute": 53}
